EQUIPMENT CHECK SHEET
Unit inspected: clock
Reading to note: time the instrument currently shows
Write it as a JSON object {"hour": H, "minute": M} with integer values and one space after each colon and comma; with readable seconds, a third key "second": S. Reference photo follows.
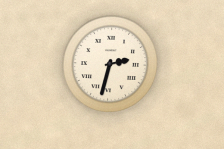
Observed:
{"hour": 2, "minute": 32}
